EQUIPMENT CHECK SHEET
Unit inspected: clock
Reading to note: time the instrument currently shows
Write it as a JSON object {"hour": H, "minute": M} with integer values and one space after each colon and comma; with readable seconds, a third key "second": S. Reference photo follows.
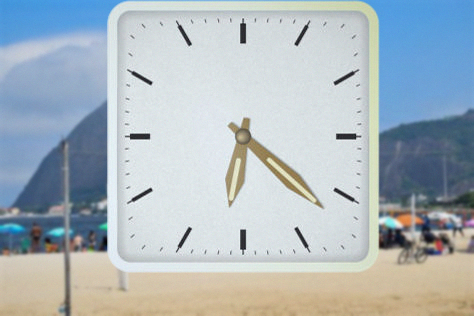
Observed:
{"hour": 6, "minute": 22}
